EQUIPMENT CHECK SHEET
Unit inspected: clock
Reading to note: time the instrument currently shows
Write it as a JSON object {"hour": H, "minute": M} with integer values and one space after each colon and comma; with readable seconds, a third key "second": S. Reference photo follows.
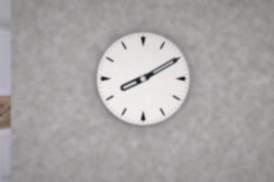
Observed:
{"hour": 8, "minute": 10}
